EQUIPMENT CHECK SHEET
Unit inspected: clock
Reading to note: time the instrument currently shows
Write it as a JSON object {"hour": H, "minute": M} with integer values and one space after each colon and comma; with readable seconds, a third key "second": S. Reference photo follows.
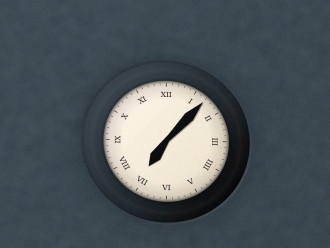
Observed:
{"hour": 7, "minute": 7}
